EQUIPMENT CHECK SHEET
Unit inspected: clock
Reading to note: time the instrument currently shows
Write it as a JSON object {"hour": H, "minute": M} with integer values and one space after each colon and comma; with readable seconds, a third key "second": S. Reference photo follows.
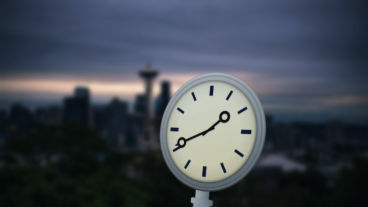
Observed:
{"hour": 1, "minute": 41}
